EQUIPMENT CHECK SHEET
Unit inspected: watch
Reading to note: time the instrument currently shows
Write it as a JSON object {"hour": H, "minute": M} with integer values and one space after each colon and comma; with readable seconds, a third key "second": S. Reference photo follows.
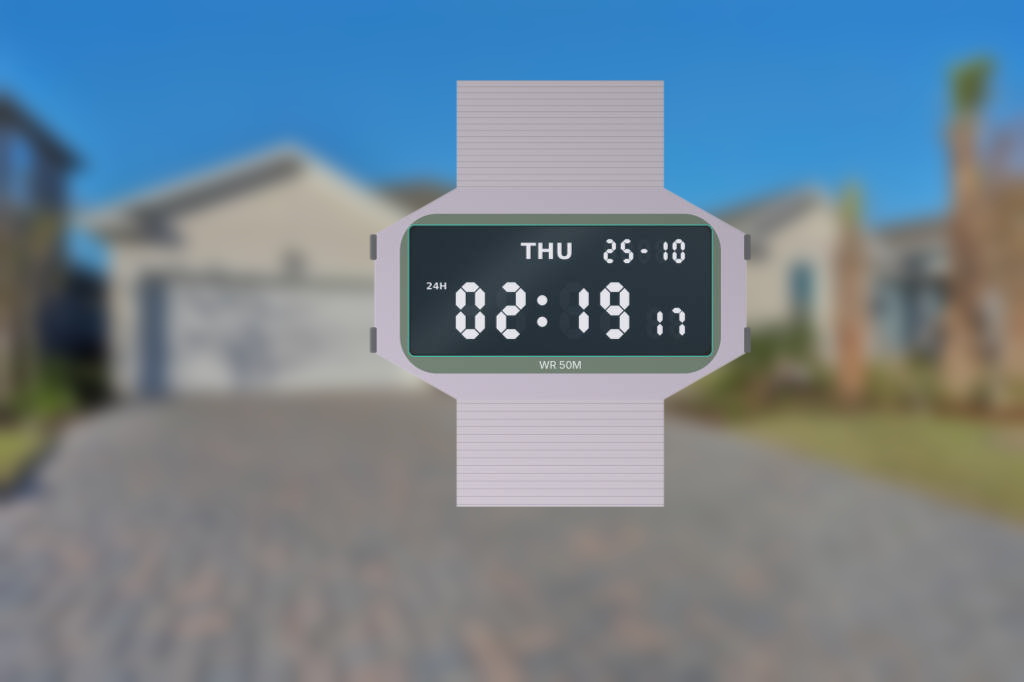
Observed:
{"hour": 2, "minute": 19, "second": 17}
